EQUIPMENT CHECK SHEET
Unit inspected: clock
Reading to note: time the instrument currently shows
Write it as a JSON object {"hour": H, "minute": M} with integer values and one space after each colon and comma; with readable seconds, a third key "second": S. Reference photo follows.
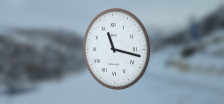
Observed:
{"hour": 11, "minute": 17}
